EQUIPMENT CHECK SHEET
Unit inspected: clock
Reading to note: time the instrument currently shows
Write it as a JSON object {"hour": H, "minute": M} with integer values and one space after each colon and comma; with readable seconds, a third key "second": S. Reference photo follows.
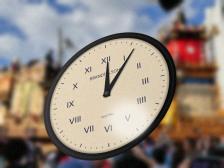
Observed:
{"hour": 12, "minute": 6}
